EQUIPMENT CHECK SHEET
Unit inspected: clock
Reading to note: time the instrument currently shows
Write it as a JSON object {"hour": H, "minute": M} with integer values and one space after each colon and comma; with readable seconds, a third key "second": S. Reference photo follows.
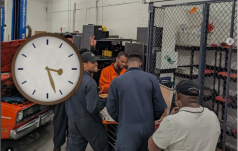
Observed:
{"hour": 3, "minute": 27}
